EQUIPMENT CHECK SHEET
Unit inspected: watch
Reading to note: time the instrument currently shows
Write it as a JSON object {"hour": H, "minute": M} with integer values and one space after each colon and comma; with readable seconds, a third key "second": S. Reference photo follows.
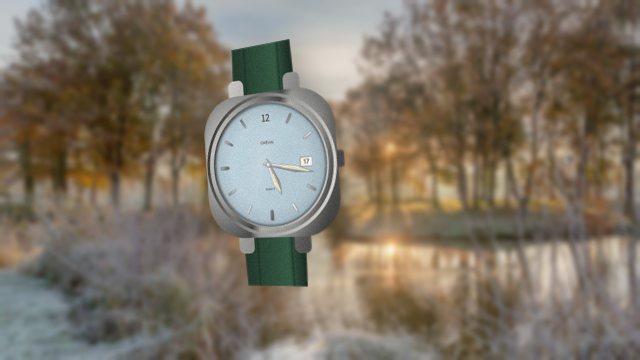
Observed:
{"hour": 5, "minute": 17}
